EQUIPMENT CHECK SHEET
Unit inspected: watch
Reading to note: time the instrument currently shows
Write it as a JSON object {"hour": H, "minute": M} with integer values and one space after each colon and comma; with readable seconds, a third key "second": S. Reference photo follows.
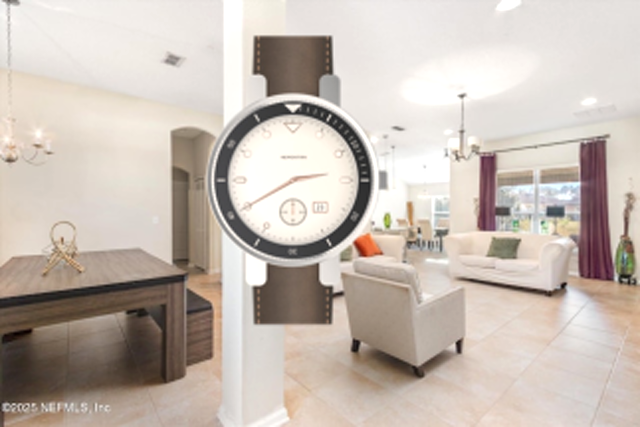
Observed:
{"hour": 2, "minute": 40}
